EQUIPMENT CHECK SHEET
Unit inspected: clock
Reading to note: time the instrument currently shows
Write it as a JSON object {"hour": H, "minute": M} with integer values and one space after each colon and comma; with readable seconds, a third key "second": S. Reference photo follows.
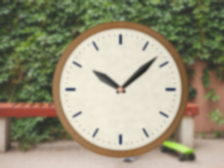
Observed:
{"hour": 10, "minute": 8}
